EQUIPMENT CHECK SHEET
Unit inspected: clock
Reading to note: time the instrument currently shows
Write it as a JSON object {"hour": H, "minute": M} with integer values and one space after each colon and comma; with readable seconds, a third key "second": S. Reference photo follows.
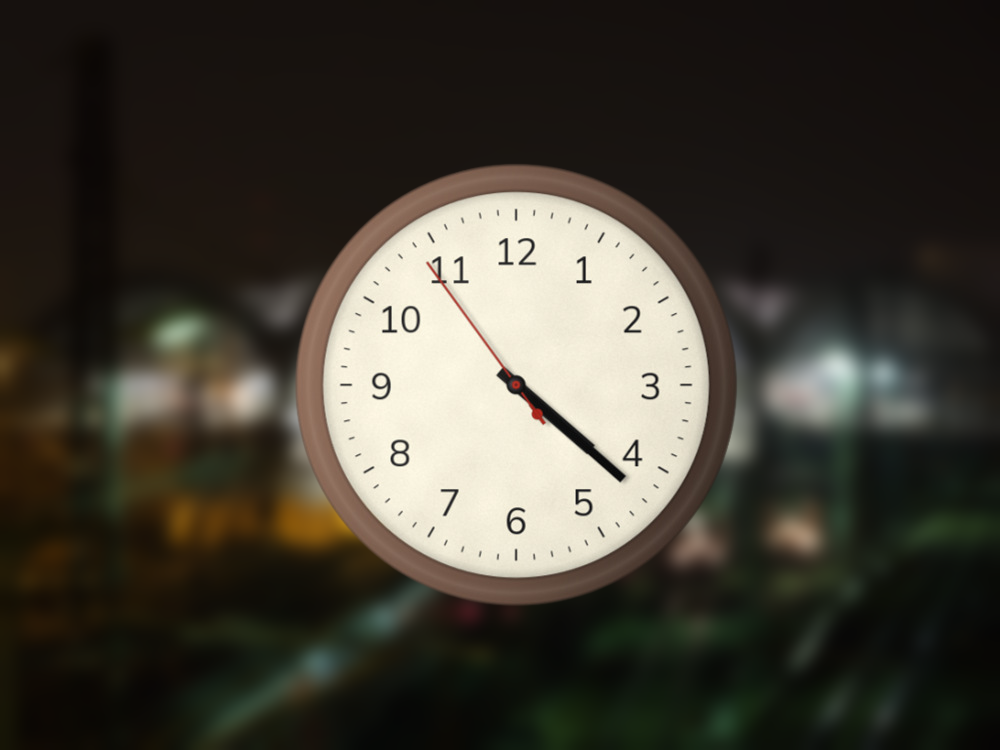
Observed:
{"hour": 4, "minute": 21, "second": 54}
